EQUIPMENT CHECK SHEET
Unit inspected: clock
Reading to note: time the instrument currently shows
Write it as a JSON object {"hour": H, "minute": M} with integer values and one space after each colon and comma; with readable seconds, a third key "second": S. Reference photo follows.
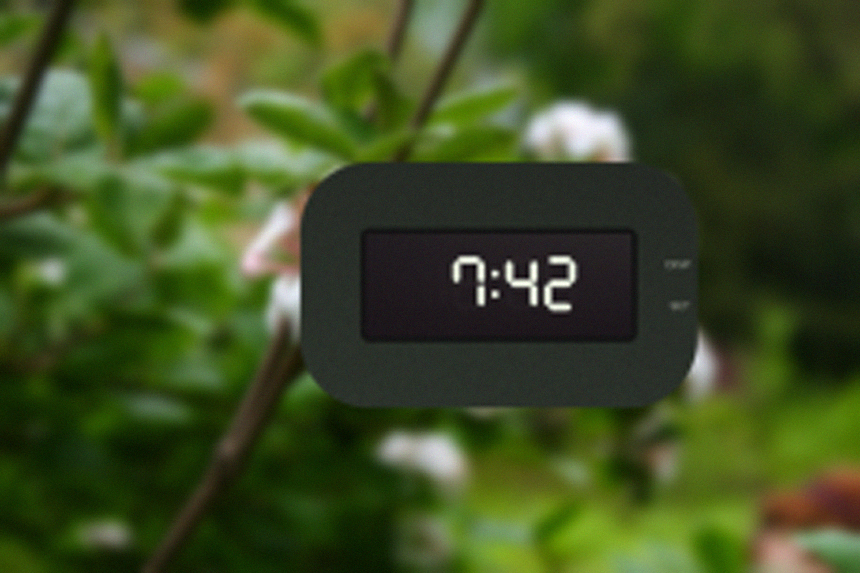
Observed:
{"hour": 7, "minute": 42}
